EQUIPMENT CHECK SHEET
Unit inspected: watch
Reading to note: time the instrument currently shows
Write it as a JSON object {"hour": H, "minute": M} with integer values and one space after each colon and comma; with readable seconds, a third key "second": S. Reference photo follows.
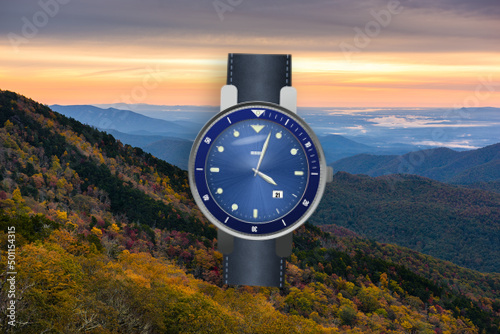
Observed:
{"hour": 4, "minute": 3}
